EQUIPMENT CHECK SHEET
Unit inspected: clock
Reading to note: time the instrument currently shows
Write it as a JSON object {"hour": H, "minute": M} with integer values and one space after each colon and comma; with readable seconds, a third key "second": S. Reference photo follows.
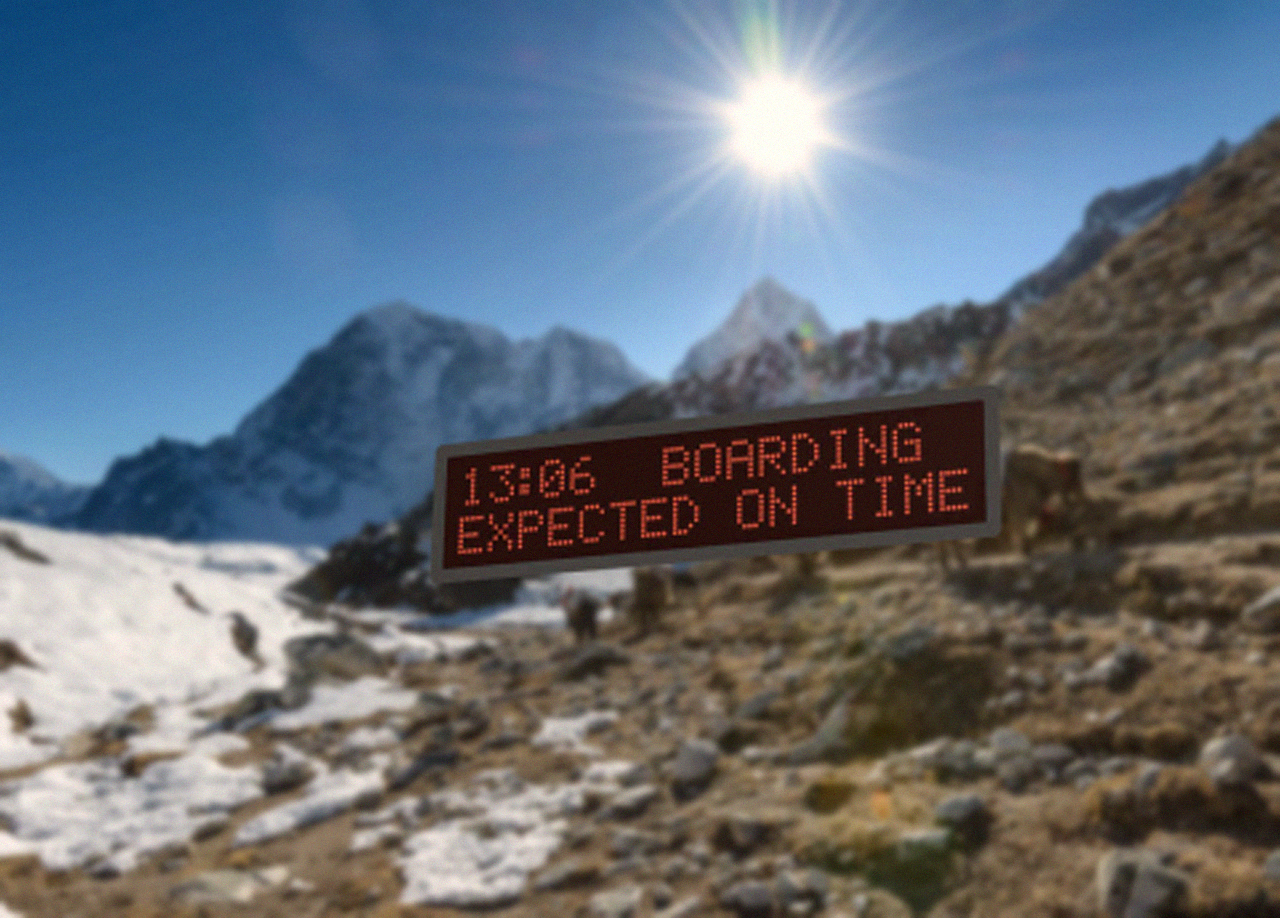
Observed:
{"hour": 13, "minute": 6}
